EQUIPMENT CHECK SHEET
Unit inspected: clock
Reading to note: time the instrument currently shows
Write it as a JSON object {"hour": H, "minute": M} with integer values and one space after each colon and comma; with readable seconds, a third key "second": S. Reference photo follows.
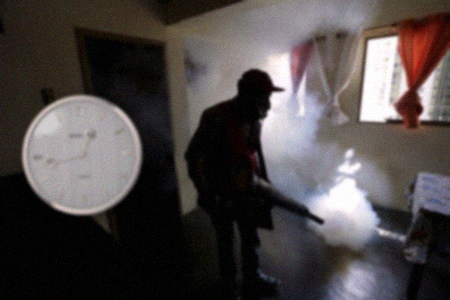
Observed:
{"hour": 12, "minute": 43}
